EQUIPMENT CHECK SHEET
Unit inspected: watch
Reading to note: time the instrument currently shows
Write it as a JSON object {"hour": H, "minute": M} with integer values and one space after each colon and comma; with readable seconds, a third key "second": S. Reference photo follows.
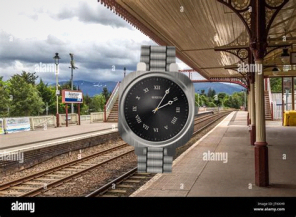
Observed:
{"hour": 2, "minute": 5}
